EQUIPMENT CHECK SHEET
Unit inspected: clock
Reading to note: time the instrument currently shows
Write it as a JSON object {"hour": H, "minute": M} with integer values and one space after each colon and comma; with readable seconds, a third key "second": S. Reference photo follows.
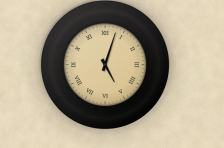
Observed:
{"hour": 5, "minute": 3}
